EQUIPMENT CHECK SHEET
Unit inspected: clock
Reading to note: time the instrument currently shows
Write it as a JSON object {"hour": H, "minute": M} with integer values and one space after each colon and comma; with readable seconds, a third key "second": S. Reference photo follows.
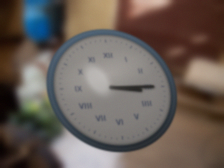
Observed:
{"hour": 3, "minute": 15}
